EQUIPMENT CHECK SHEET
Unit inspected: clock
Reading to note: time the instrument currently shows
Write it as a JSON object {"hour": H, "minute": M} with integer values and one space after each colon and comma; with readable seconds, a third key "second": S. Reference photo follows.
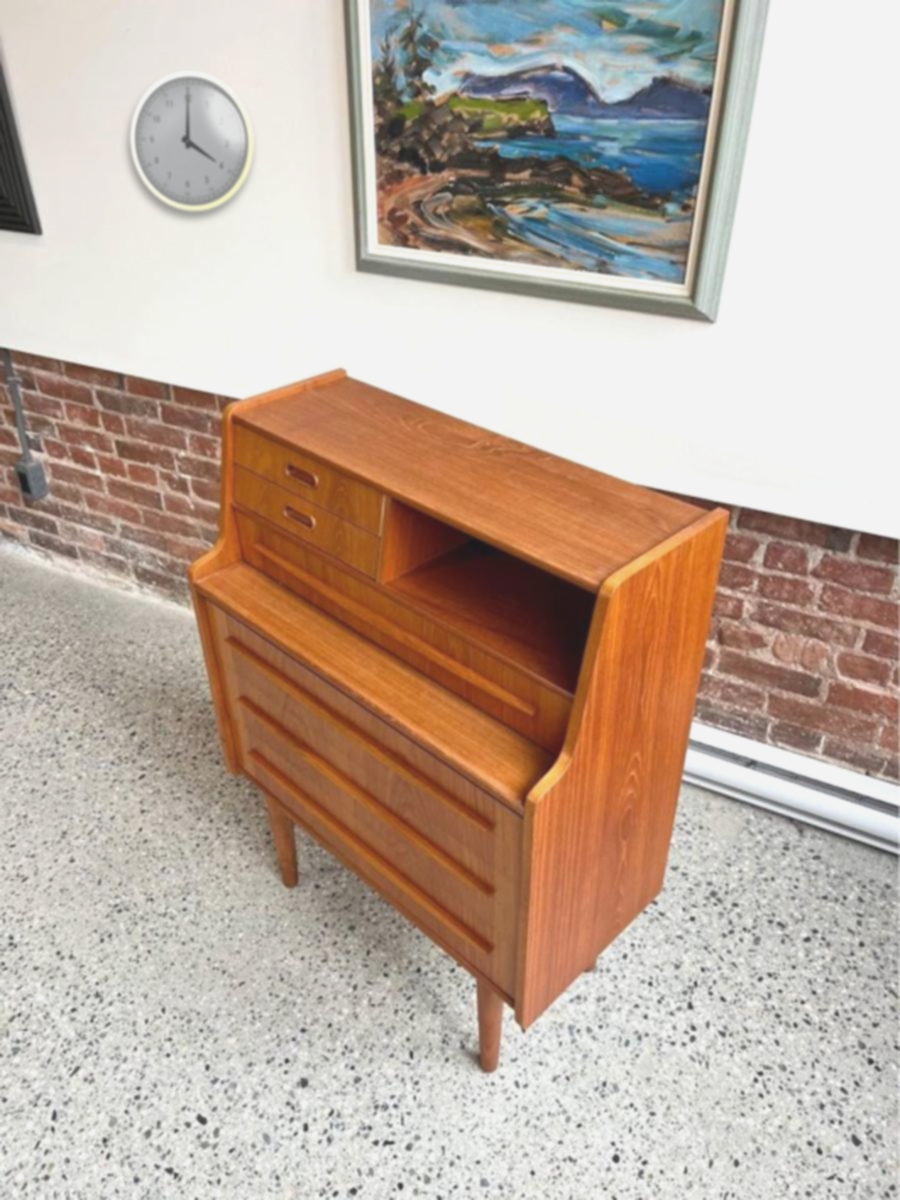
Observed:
{"hour": 4, "minute": 0}
